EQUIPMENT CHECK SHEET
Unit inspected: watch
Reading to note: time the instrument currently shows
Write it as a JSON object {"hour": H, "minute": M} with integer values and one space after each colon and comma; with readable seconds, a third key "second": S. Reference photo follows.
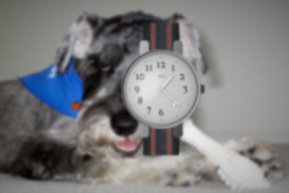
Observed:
{"hour": 1, "minute": 22}
